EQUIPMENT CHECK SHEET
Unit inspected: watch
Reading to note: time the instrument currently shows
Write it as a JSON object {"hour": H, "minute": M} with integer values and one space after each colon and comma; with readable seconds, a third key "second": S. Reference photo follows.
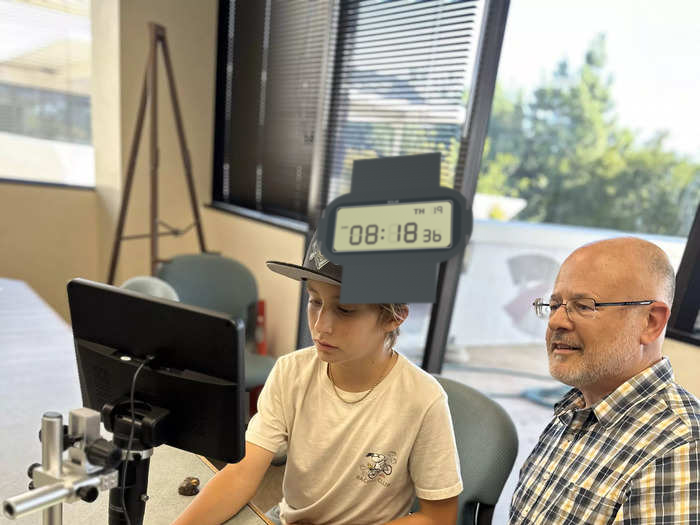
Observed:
{"hour": 8, "minute": 18, "second": 36}
